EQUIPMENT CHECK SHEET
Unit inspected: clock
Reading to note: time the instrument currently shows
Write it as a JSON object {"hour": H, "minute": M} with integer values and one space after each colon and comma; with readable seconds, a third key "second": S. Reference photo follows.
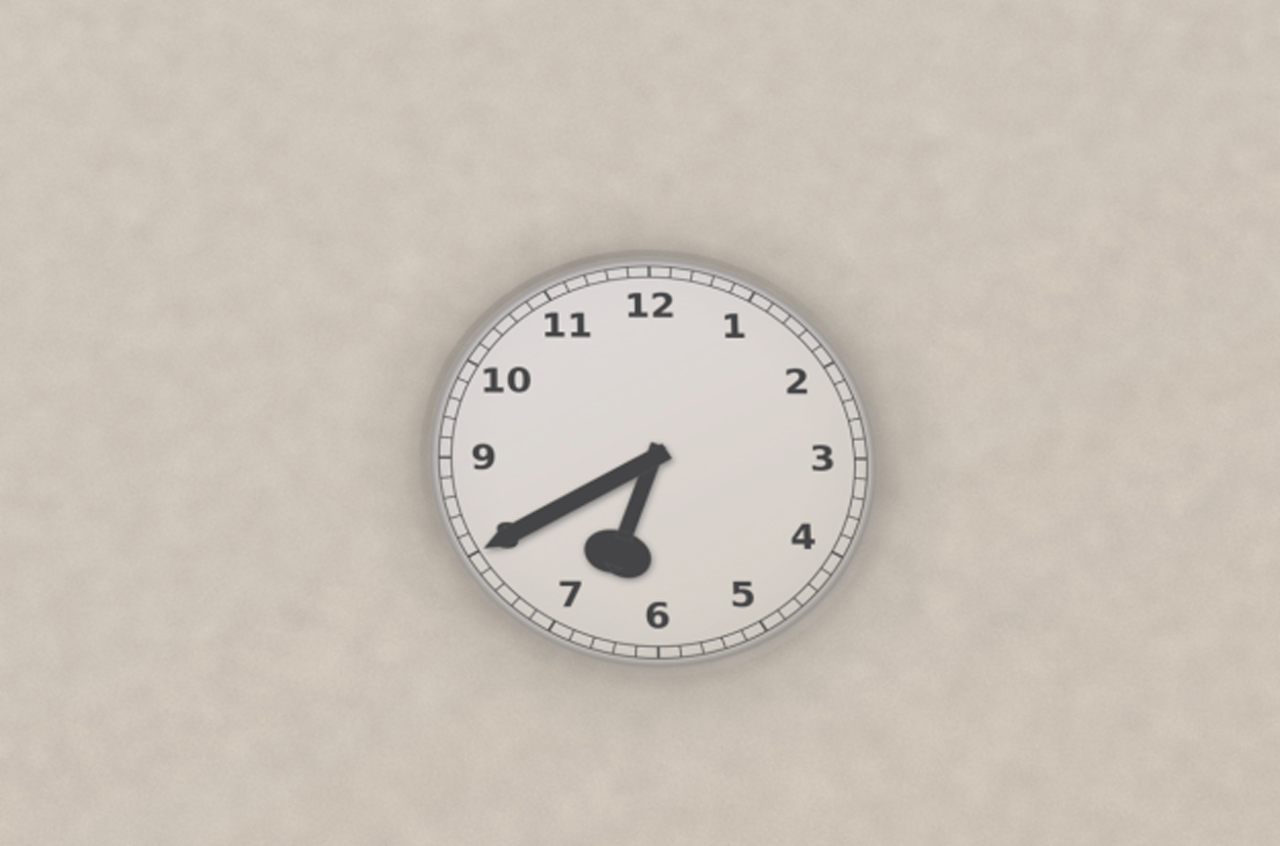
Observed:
{"hour": 6, "minute": 40}
